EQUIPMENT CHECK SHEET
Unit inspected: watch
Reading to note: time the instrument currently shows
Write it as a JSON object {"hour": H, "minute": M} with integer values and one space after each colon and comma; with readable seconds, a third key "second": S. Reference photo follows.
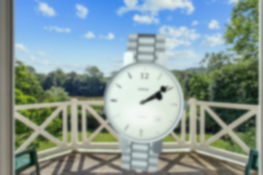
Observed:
{"hour": 2, "minute": 9}
